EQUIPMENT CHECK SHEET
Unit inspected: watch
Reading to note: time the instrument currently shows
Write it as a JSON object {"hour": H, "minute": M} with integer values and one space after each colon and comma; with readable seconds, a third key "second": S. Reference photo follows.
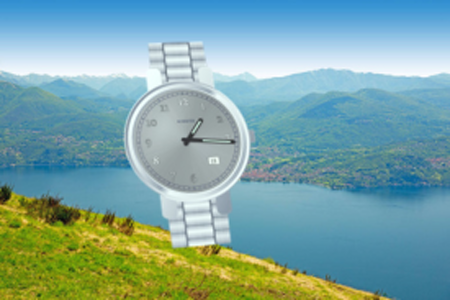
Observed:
{"hour": 1, "minute": 16}
